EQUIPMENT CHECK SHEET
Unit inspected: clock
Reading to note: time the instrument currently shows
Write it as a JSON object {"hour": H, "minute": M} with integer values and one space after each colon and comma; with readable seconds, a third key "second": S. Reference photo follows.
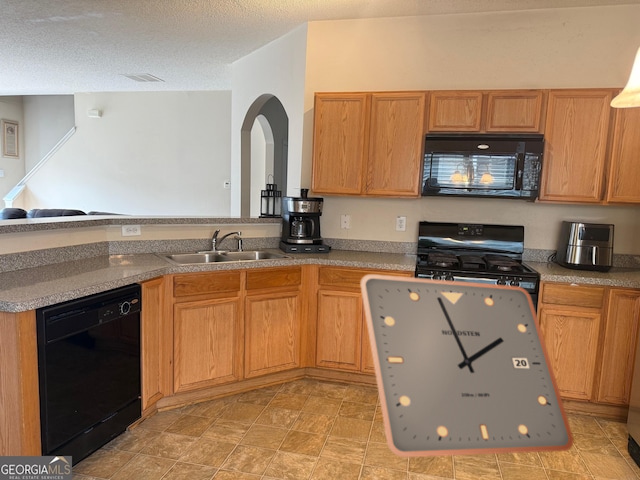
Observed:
{"hour": 1, "minute": 58}
